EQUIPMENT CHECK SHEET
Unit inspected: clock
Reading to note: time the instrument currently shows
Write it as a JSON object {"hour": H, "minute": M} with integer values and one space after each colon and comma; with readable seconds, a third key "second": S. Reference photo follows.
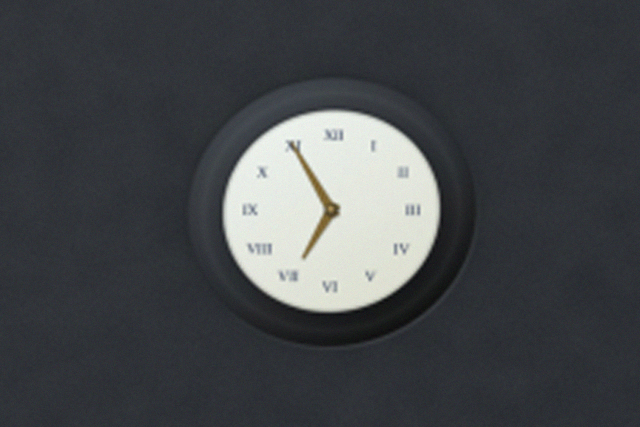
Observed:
{"hour": 6, "minute": 55}
